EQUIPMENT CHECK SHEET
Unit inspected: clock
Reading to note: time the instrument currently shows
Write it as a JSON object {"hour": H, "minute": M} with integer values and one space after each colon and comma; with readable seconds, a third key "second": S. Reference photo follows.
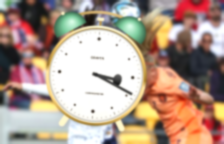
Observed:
{"hour": 3, "minute": 19}
